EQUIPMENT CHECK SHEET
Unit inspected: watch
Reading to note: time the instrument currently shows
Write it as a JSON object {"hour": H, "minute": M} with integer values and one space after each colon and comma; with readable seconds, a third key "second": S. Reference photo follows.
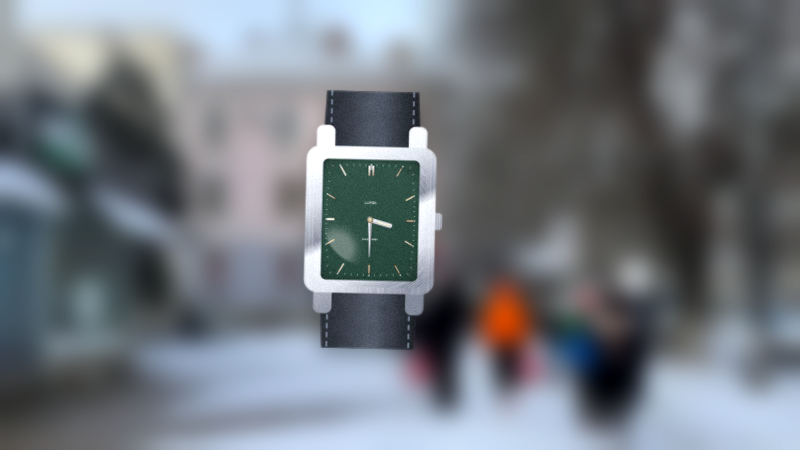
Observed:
{"hour": 3, "minute": 30}
